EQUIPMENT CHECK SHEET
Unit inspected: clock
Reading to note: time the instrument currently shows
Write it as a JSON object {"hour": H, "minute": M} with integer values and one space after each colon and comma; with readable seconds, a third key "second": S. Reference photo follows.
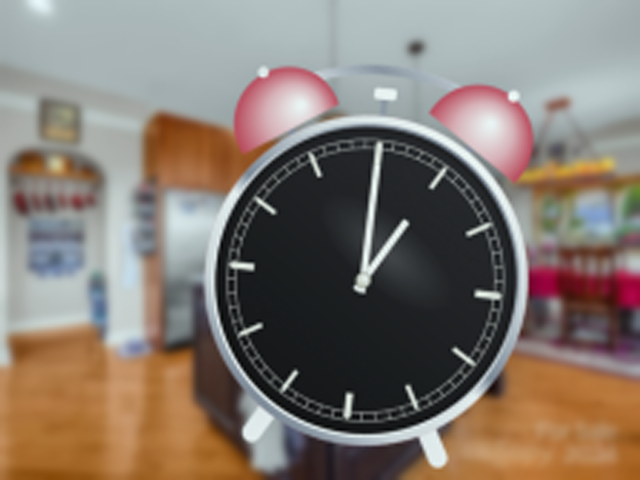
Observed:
{"hour": 1, "minute": 0}
